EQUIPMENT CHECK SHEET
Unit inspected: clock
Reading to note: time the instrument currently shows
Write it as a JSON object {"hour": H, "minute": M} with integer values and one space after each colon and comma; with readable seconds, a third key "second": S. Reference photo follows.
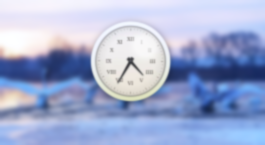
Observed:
{"hour": 4, "minute": 35}
